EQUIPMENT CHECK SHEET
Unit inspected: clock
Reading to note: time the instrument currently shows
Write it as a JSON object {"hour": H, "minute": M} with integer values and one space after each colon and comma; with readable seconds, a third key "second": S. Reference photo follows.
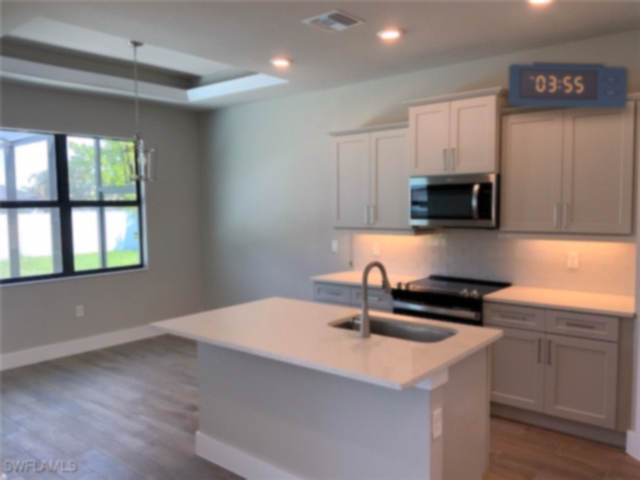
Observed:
{"hour": 3, "minute": 55}
